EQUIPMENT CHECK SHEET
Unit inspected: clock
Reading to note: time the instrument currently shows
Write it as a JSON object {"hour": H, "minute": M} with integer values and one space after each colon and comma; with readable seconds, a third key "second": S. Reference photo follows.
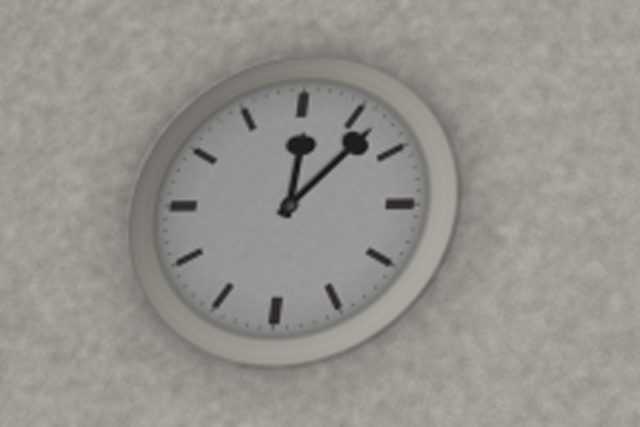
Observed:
{"hour": 12, "minute": 7}
